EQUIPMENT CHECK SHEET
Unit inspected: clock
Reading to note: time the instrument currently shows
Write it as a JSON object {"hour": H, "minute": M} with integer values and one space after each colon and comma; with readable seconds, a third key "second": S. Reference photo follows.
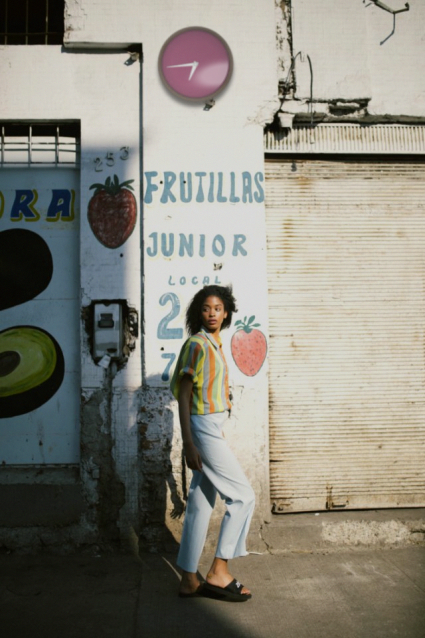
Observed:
{"hour": 6, "minute": 44}
